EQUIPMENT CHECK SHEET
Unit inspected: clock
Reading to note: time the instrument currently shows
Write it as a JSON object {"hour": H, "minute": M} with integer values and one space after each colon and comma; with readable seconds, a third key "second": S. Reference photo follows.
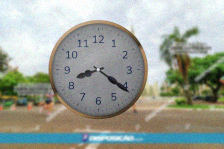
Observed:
{"hour": 8, "minute": 21}
